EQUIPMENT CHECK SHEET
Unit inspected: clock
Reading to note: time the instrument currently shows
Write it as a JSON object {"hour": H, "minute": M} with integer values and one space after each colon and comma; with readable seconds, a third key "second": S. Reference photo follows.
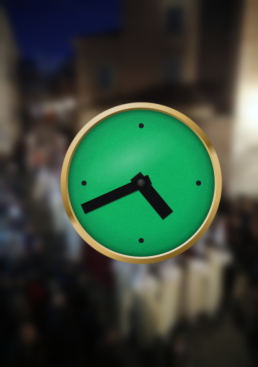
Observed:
{"hour": 4, "minute": 41}
